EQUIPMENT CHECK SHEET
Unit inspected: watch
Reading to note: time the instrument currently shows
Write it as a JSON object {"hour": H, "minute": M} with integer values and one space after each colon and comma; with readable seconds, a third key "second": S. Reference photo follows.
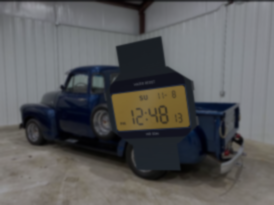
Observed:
{"hour": 12, "minute": 48}
